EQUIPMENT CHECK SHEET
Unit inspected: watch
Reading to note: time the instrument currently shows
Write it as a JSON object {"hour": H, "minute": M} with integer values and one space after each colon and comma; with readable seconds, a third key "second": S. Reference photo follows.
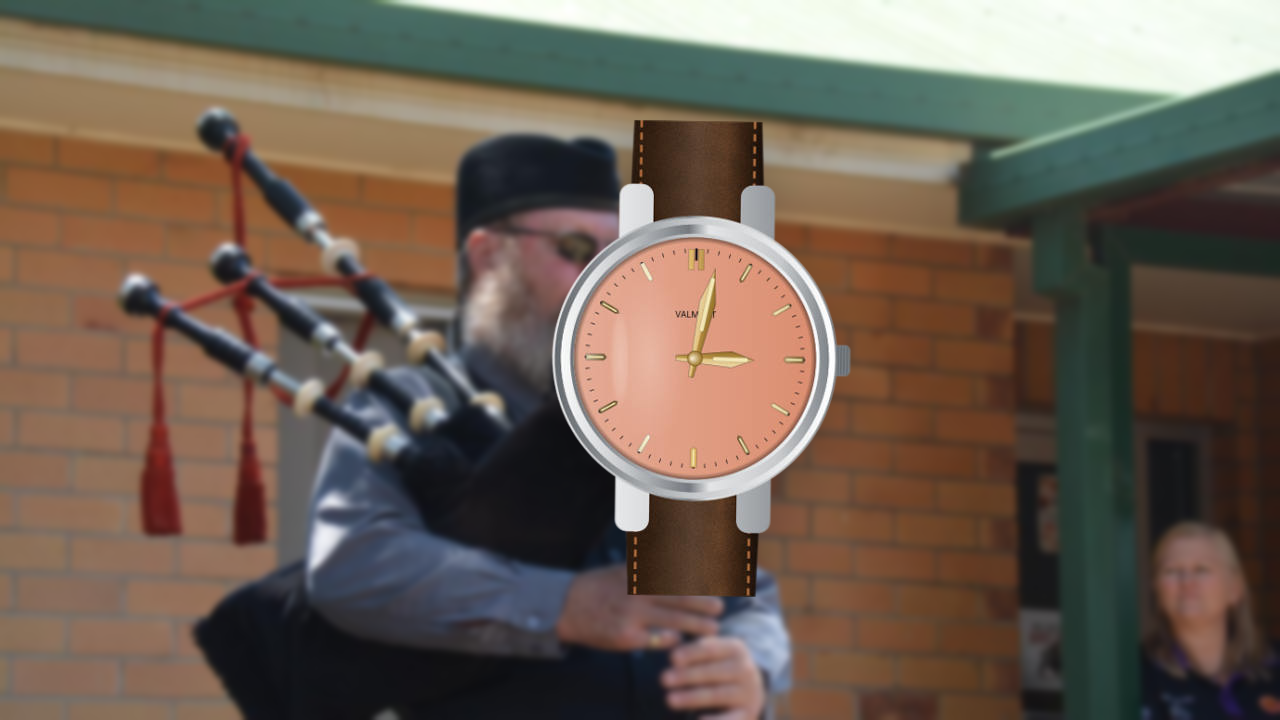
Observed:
{"hour": 3, "minute": 2}
